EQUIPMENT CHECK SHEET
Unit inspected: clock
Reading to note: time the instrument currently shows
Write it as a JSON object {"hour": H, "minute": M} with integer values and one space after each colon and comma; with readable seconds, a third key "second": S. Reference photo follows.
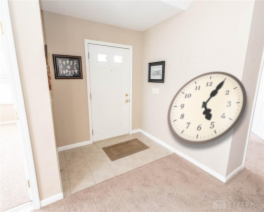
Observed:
{"hour": 5, "minute": 5}
